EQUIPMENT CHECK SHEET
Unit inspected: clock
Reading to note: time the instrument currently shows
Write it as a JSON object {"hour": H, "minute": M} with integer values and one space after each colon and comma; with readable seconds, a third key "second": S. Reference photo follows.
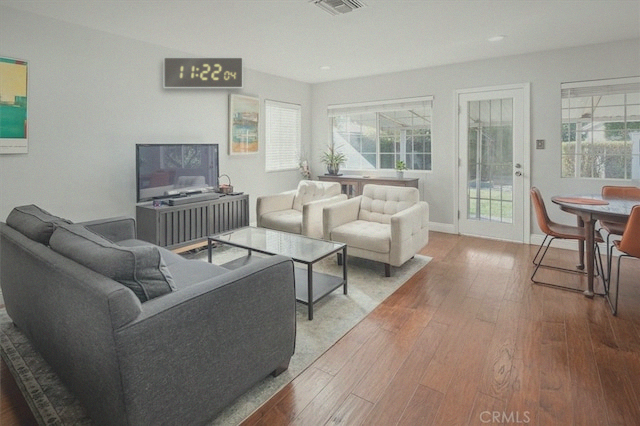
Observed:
{"hour": 11, "minute": 22}
